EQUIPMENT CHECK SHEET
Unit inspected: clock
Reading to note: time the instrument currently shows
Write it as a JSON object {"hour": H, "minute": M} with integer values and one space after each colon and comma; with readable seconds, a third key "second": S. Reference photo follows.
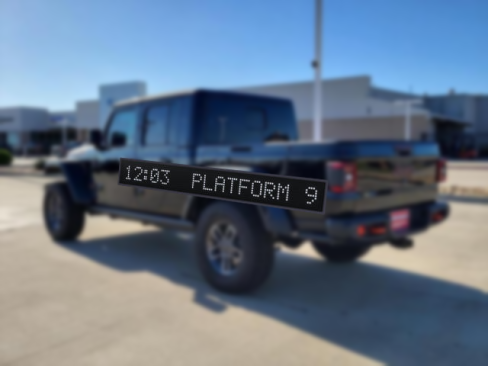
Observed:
{"hour": 12, "minute": 3}
